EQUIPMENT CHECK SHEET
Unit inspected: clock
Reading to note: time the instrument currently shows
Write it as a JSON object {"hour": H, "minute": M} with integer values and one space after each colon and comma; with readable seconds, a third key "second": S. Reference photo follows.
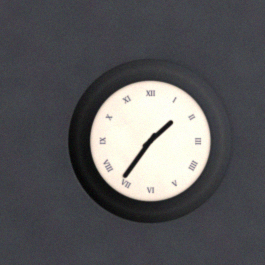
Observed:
{"hour": 1, "minute": 36}
